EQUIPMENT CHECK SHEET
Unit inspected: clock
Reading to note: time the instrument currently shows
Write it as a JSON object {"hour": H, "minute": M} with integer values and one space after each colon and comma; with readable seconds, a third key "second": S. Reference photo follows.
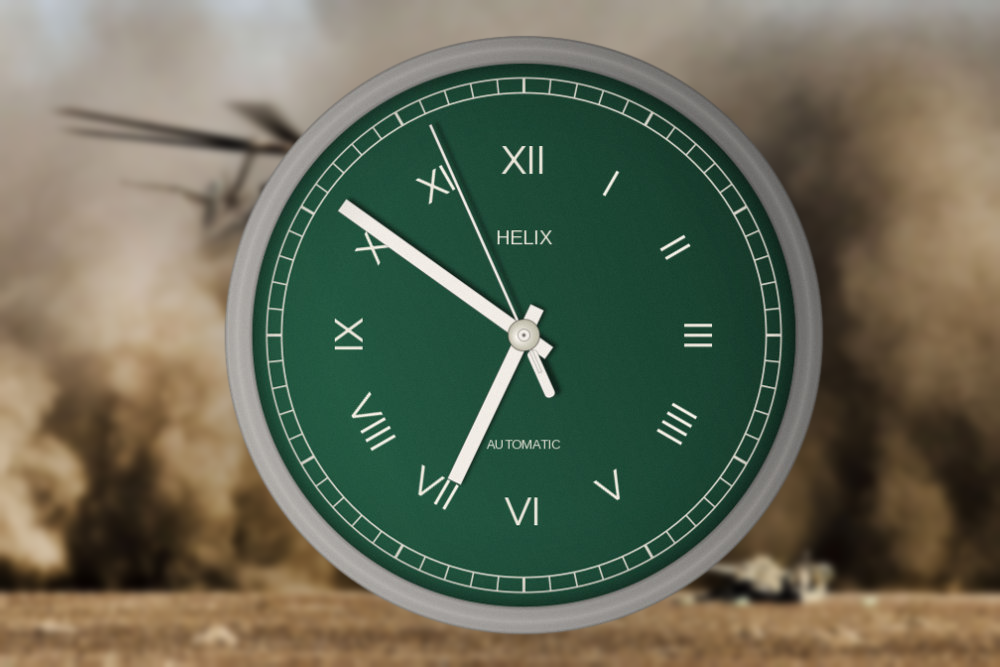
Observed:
{"hour": 6, "minute": 50, "second": 56}
